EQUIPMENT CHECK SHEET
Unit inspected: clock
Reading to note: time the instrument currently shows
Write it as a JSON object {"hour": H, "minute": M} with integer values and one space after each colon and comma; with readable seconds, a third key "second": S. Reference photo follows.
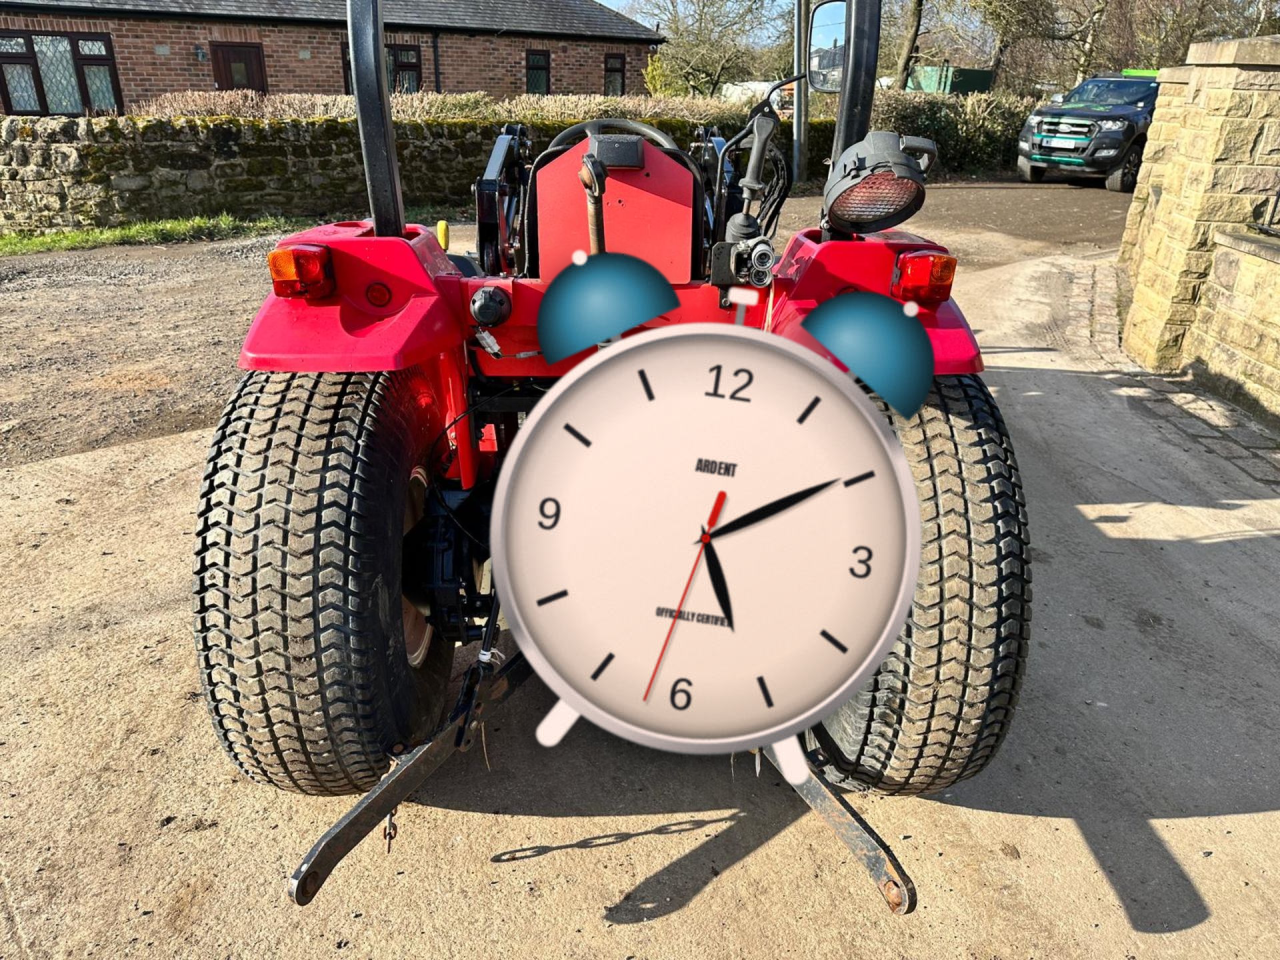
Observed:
{"hour": 5, "minute": 9, "second": 32}
